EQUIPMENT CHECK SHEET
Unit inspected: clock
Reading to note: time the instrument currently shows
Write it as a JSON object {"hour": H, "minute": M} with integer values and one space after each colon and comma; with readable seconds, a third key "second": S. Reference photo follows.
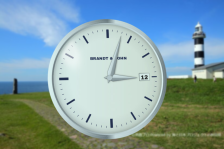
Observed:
{"hour": 3, "minute": 3}
